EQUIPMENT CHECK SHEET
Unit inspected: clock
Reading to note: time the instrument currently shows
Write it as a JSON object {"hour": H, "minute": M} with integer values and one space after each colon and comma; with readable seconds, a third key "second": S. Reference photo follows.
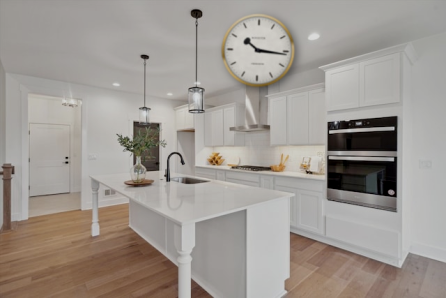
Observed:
{"hour": 10, "minute": 16}
